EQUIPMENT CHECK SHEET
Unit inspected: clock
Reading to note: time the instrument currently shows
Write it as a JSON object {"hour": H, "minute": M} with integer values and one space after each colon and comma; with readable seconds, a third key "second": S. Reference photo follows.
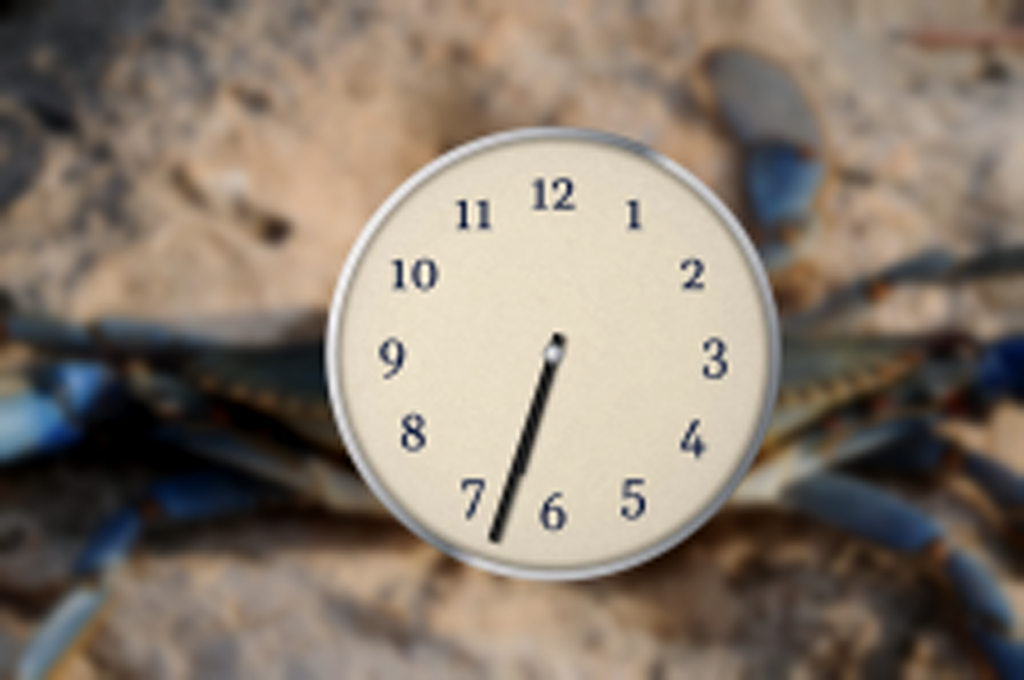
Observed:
{"hour": 6, "minute": 33}
